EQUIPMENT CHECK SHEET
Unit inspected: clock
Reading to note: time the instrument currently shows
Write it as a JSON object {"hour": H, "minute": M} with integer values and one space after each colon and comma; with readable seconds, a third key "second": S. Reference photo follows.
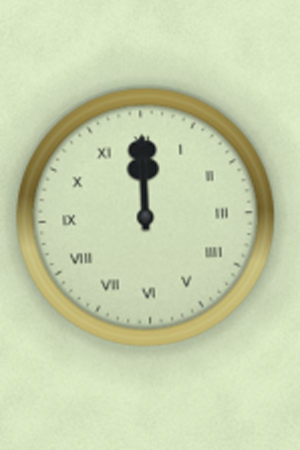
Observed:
{"hour": 12, "minute": 0}
